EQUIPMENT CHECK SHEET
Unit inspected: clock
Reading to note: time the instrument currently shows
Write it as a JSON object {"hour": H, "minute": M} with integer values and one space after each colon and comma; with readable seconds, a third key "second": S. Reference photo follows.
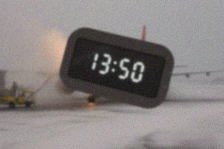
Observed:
{"hour": 13, "minute": 50}
